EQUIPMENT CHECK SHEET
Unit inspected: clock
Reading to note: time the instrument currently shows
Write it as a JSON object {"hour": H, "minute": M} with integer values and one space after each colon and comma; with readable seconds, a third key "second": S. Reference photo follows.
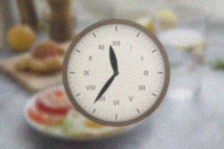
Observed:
{"hour": 11, "minute": 36}
